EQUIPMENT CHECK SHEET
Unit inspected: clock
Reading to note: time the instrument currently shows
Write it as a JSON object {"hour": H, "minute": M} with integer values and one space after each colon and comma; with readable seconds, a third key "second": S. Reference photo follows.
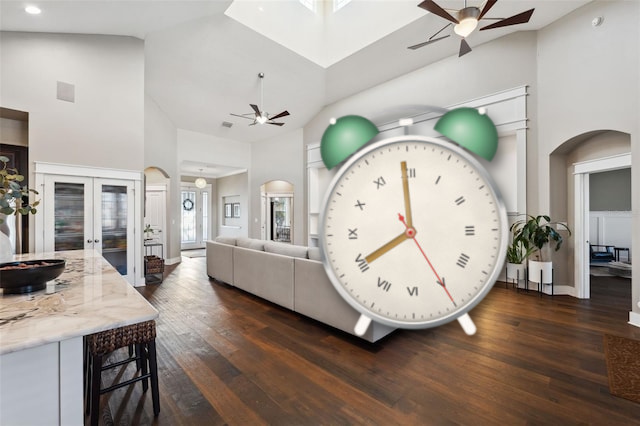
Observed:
{"hour": 7, "minute": 59, "second": 25}
